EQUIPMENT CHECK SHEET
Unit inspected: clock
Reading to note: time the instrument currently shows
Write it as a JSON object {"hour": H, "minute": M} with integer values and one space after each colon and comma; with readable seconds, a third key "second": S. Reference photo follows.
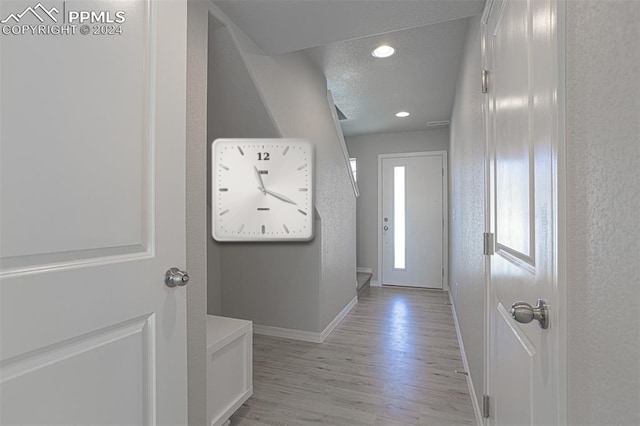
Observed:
{"hour": 11, "minute": 19}
